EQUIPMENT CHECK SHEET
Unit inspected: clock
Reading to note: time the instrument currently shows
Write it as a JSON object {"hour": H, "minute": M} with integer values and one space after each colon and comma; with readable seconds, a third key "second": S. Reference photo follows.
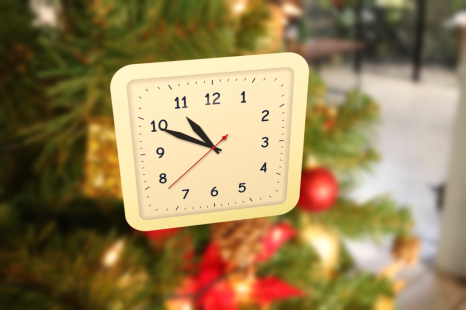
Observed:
{"hour": 10, "minute": 49, "second": 38}
